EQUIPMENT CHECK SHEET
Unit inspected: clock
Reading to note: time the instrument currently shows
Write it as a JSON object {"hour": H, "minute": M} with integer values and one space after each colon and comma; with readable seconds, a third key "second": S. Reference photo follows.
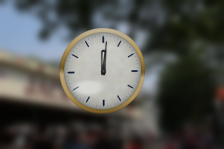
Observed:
{"hour": 12, "minute": 1}
